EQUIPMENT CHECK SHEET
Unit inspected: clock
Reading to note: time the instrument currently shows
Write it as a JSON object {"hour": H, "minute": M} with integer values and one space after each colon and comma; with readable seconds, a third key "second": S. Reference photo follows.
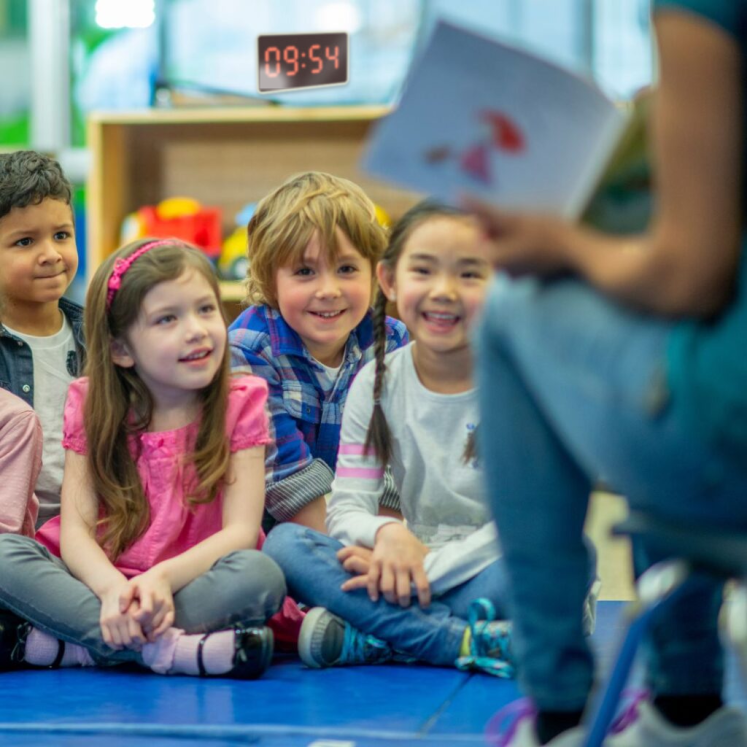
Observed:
{"hour": 9, "minute": 54}
